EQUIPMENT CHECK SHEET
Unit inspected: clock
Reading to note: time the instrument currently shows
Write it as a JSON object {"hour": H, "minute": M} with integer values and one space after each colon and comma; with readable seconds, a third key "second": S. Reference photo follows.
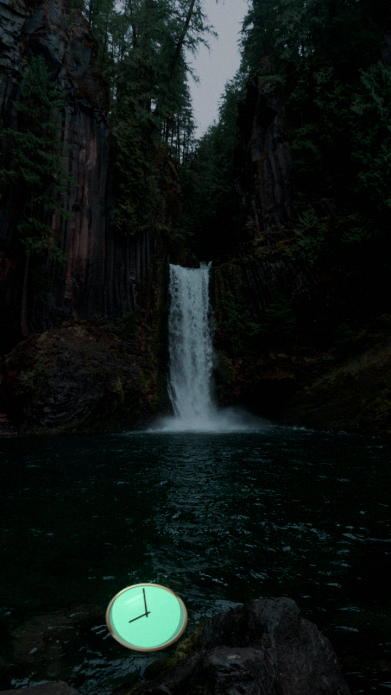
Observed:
{"hour": 7, "minute": 59}
